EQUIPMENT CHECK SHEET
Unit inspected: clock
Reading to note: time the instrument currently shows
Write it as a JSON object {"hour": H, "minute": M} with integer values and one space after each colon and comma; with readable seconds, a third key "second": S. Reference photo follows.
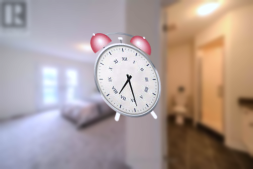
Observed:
{"hour": 7, "minute": 29}
